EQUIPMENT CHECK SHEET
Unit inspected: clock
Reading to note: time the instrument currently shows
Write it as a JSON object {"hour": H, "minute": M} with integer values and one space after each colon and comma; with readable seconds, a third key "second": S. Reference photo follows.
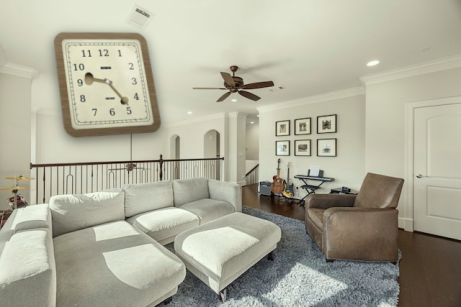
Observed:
{"hour": 9, "minute": 24}
